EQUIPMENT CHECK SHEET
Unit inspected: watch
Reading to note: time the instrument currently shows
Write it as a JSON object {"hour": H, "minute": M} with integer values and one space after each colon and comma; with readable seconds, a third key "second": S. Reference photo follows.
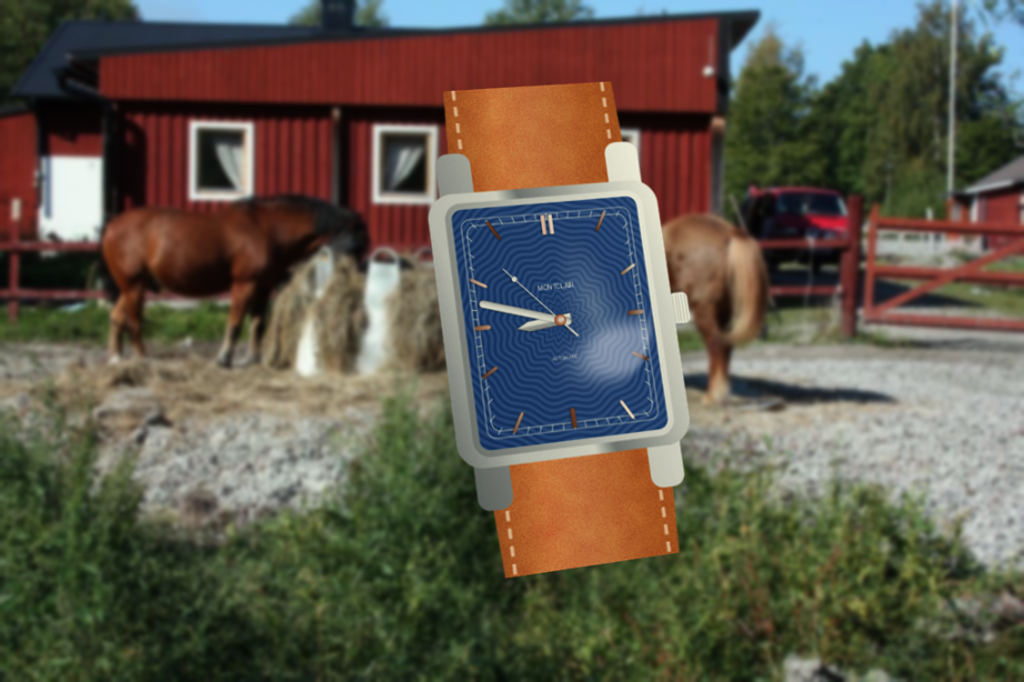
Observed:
{"hour": 8, "minute": 47, "second": 53}
